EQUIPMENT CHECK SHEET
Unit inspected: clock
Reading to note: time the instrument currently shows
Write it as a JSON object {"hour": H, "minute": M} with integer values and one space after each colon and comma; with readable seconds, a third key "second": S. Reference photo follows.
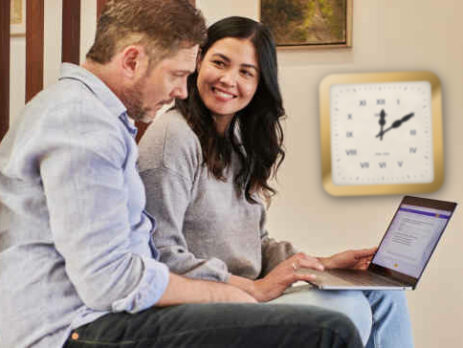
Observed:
{"hour": 12, "minute": 10}
